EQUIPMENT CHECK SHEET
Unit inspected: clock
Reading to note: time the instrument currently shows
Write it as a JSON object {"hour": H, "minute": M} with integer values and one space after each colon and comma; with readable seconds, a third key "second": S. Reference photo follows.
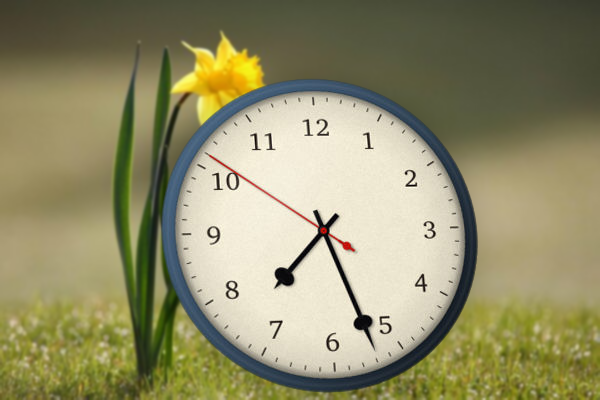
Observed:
{"hour": 7, "minute": 26, "second": 51}
